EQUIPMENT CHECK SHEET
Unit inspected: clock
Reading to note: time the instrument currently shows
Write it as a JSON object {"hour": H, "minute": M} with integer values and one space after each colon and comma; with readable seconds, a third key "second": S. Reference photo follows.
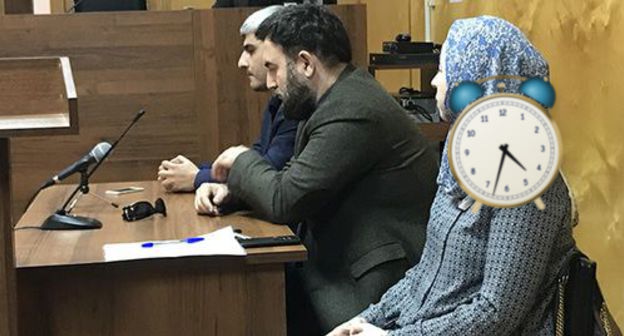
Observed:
{"hour": 4, "minute": 33}
